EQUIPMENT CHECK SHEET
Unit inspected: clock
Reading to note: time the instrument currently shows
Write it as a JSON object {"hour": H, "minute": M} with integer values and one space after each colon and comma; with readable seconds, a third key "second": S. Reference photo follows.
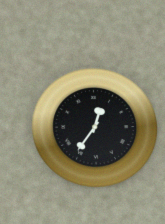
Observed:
{"hour": 12, "minute": 36}
